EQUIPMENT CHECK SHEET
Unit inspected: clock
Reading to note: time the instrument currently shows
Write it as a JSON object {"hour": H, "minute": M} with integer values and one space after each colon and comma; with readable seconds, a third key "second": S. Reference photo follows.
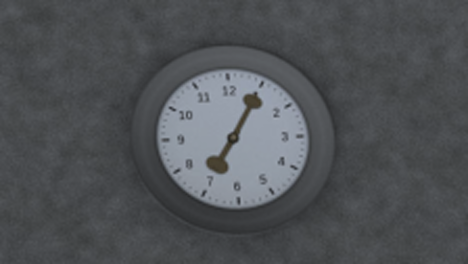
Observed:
{"hour": 7, "minute": 5}
